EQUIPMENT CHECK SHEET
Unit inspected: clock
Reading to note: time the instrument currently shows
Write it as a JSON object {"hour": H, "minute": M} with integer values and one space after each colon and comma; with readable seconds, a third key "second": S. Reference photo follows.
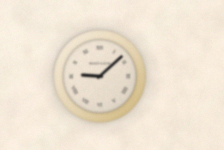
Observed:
{"hour": 9, "minute": 8}
